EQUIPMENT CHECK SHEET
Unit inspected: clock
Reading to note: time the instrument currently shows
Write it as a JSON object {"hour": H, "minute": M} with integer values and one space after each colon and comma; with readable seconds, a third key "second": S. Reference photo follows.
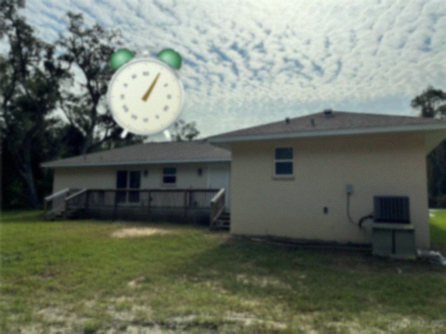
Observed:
{"hour": 1, "minute": 5}
